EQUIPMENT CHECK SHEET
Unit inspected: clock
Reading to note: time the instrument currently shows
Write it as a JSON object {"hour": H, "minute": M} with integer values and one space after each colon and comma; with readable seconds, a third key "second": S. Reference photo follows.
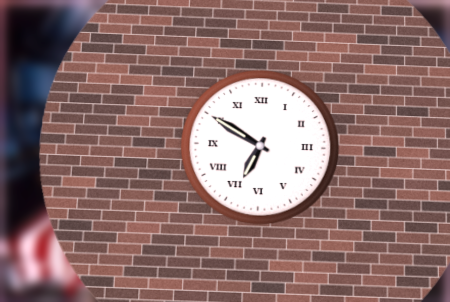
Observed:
{"hour": 6, "minute": 50}
